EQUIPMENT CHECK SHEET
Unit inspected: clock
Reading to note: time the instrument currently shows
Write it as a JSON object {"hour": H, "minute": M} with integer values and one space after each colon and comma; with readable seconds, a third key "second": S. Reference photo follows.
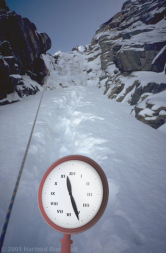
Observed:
{"hour": 11, "minute": 26}
